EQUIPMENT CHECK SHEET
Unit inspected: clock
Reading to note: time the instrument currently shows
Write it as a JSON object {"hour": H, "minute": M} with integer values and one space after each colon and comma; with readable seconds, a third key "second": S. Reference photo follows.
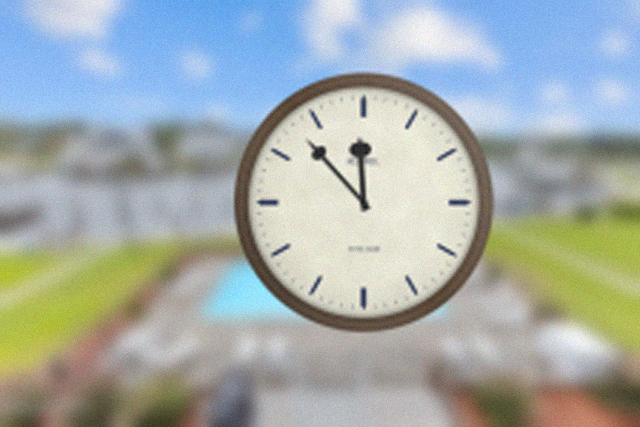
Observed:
{"hour": 11, "minute": 53}
